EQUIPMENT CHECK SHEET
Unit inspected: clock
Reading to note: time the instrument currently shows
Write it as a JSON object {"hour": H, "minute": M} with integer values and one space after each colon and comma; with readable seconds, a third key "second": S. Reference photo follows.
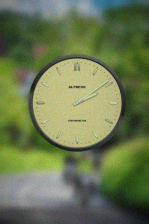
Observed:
{"hour": 2, "minute": 9}
